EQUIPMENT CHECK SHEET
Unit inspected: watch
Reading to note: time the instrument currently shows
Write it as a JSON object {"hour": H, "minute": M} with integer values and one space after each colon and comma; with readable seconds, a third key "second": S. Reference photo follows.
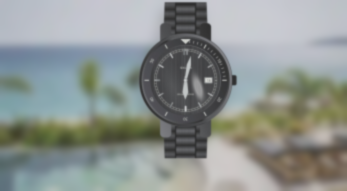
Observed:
{"hour": 6, "minute": 2}
